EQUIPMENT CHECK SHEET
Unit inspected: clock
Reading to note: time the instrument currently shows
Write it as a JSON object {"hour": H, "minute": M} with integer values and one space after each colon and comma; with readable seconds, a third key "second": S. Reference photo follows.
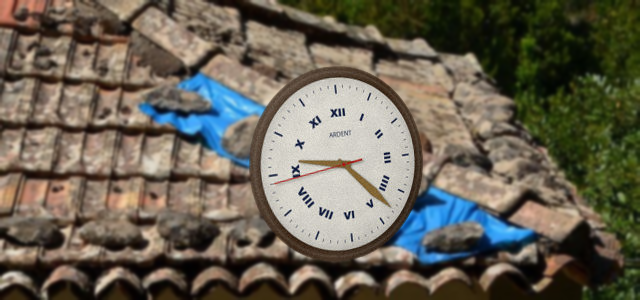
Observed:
{"hour": 9, "minute": 22, "second": 44}
